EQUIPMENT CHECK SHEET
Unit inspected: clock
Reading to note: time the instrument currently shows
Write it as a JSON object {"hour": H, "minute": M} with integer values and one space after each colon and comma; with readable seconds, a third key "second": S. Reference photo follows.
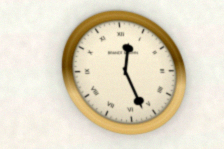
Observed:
{"hour": 12, "minute": 27}
